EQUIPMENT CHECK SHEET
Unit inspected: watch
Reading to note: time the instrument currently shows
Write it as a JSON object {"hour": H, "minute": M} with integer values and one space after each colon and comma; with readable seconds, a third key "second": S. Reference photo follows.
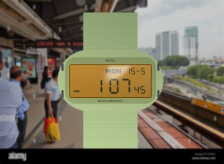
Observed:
{"hour": 1, "minute": 7, "second": 45}
